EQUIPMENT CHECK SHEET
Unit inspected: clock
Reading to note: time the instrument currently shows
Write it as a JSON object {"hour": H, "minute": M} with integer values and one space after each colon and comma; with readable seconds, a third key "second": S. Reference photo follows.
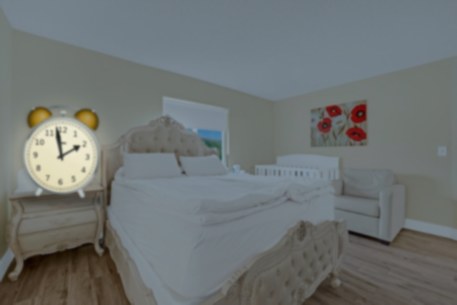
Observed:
{"hour": 1, "minute": 58}
